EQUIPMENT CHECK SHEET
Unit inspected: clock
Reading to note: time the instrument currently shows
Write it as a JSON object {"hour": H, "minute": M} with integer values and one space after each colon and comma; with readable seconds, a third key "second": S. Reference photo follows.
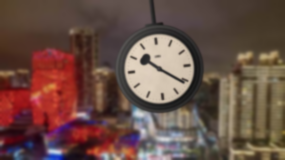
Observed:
{"hour": 10, "minute": 21}
